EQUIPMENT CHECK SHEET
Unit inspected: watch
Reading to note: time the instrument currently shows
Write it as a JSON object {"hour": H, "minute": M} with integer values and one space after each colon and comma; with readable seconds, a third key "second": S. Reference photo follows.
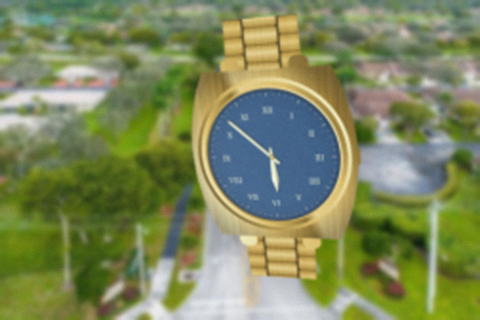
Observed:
{"hour": 5, "minute": 52}
